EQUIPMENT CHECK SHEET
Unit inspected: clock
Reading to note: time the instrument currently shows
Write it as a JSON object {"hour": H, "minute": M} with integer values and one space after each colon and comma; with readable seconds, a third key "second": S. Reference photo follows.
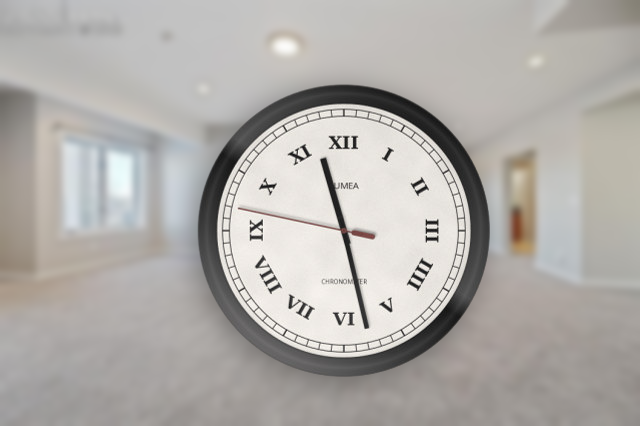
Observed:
{"hour": 11, "minute": 27, "second": 47}
